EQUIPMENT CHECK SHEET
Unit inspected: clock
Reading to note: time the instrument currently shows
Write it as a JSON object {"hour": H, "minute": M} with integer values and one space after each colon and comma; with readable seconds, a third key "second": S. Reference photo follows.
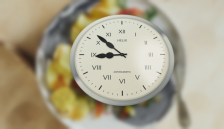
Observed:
{"hour": 8, "minute": 52}
